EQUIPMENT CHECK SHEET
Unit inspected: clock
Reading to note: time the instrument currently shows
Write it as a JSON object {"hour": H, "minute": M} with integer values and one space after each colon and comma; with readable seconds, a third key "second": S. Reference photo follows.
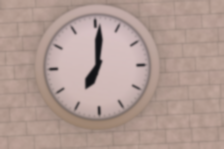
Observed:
{"hour": 7, "minute": 1}
